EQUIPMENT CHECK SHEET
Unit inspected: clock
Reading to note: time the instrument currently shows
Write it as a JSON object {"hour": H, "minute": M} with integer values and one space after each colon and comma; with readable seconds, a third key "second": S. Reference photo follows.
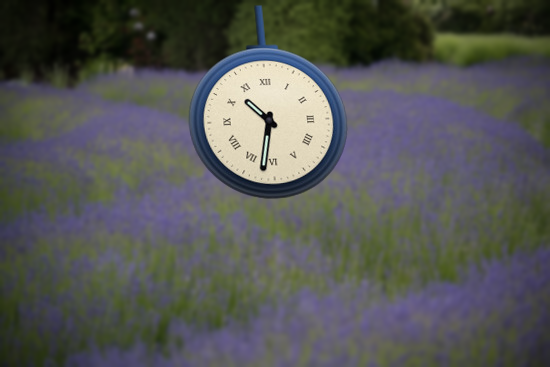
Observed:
{"hour": 10, "minute": 32}
